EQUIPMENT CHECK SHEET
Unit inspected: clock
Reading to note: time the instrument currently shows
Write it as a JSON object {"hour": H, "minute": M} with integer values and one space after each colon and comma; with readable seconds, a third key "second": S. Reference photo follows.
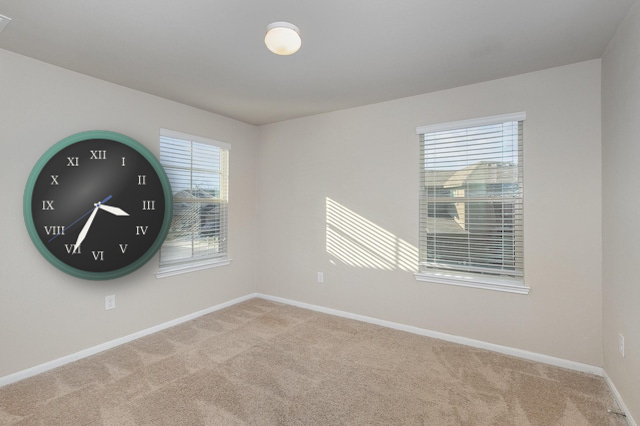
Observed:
{"hour": 3, "minute": 34, "second": 39}
